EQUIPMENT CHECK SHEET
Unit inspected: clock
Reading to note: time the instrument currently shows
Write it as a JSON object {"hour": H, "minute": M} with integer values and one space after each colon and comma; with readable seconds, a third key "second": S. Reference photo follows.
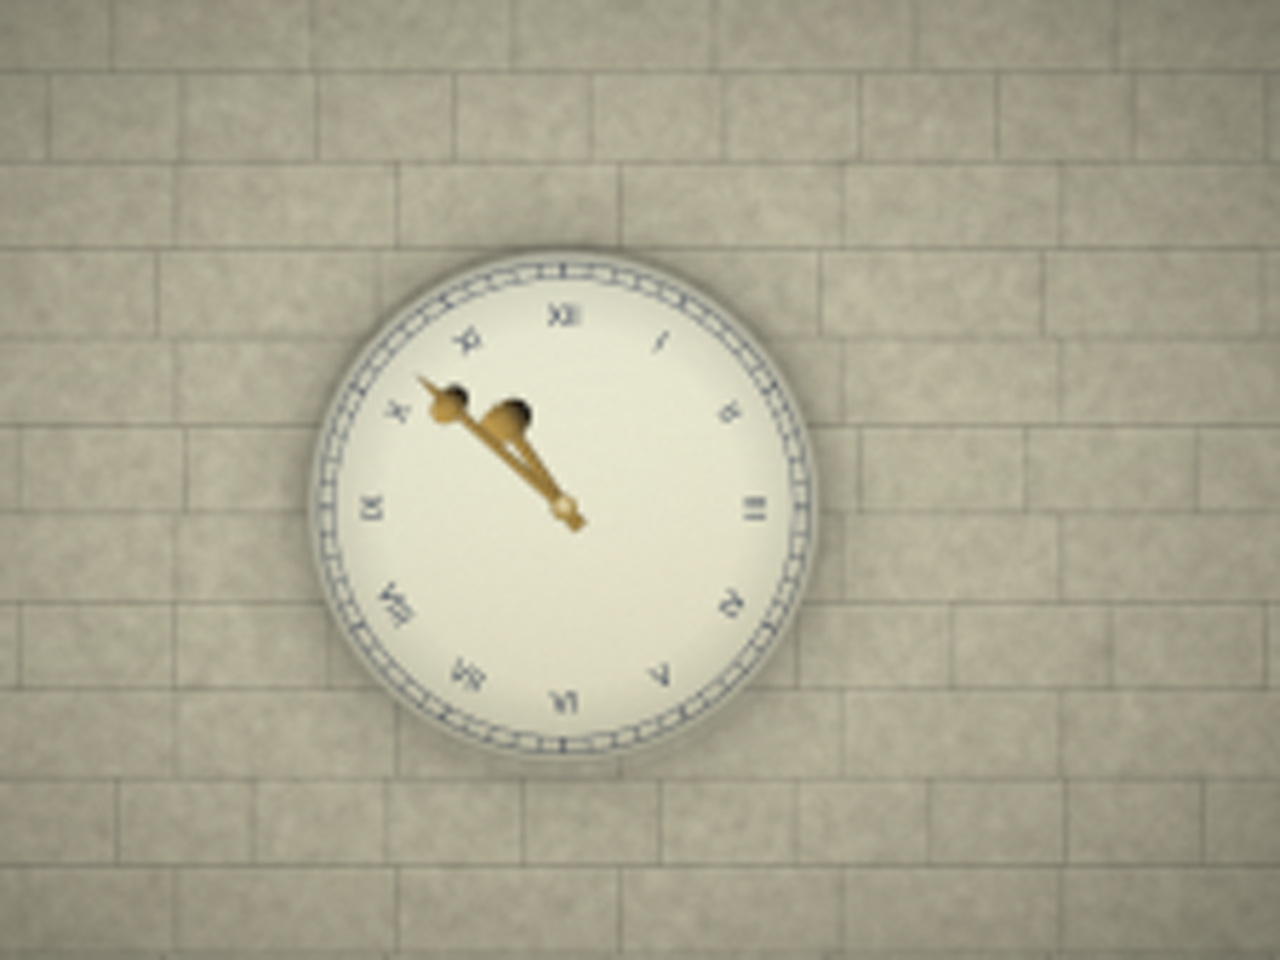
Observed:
{"hour": 10, "minute": 52}
